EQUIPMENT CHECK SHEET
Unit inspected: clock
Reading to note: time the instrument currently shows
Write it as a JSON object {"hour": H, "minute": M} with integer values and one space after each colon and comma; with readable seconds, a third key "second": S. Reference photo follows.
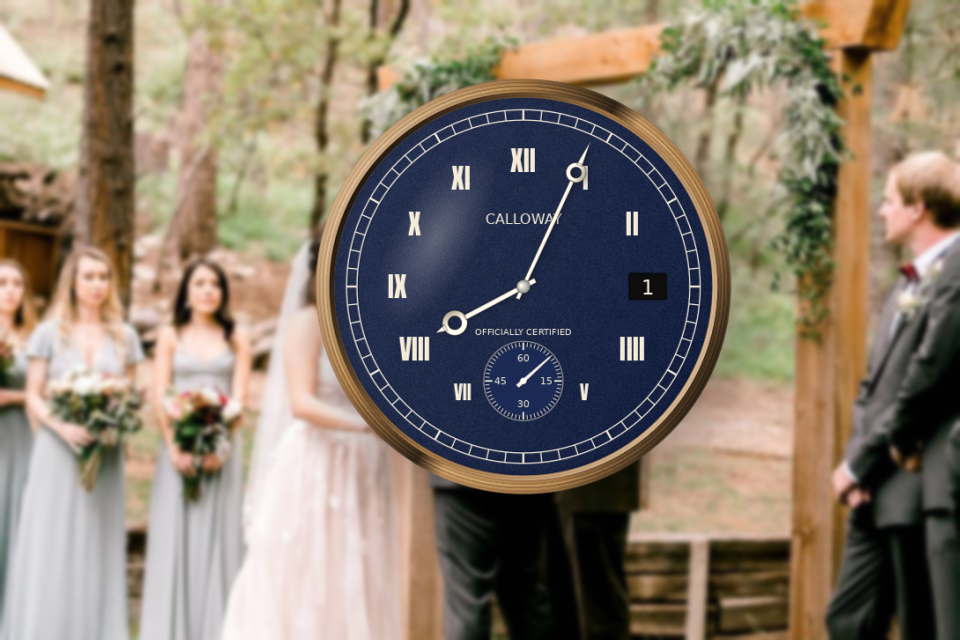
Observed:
{"hour": 8, "minute": 4, "second": 8}
